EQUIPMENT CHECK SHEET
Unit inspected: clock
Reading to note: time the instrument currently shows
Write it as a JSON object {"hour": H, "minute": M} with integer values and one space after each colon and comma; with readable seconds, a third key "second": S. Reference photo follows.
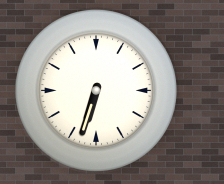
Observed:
{"hour": 6, "minute": 33}
